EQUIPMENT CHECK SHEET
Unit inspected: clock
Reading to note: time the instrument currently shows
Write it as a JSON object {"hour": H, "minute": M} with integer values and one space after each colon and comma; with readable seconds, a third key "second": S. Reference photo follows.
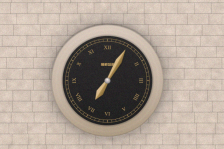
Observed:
{"hour": 7, "minute": 5}
